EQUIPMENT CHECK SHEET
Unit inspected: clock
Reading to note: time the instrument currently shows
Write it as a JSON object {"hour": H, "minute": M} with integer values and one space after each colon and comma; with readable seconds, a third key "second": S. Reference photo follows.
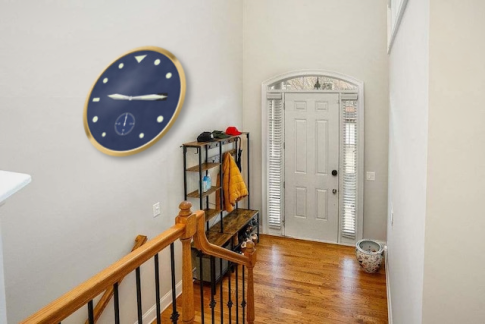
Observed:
{"hour": 9, "minute": 15}
